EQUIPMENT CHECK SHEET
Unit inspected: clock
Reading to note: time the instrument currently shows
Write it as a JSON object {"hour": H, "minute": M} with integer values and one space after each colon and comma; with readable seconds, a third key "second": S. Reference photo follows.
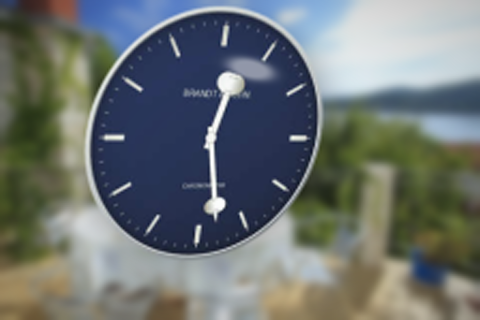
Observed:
{"hour": 12, "minute": 28}
